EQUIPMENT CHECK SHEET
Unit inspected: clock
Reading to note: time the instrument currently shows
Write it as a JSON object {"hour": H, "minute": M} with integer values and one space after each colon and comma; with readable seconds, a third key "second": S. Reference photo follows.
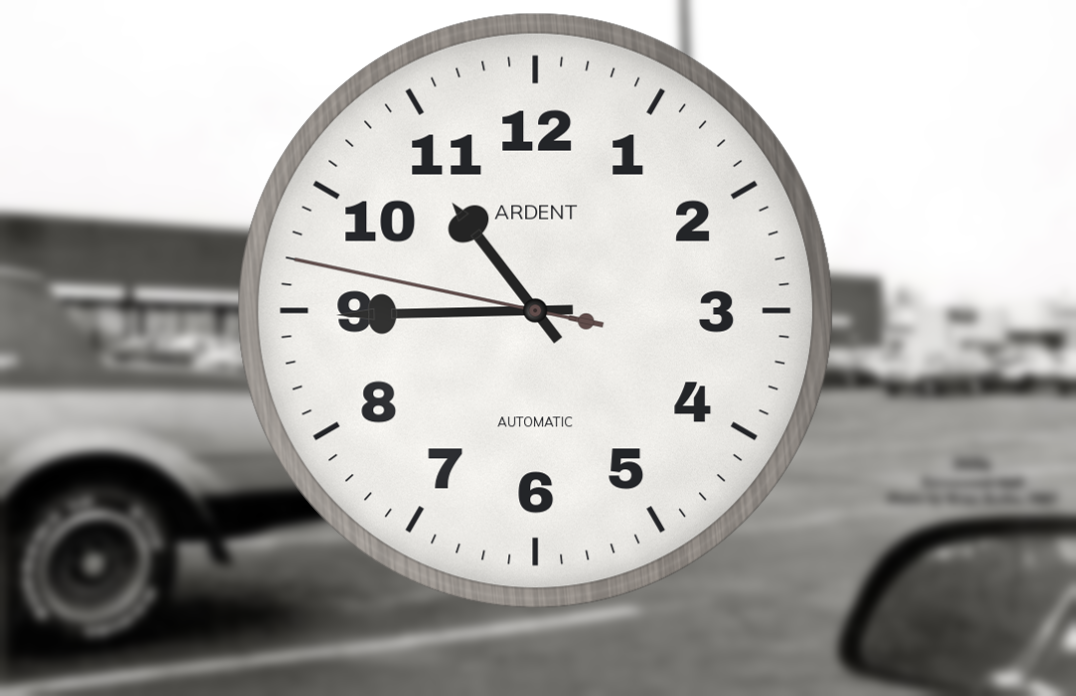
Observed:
{"hour": 10, "minute": 44, "second": 47}
